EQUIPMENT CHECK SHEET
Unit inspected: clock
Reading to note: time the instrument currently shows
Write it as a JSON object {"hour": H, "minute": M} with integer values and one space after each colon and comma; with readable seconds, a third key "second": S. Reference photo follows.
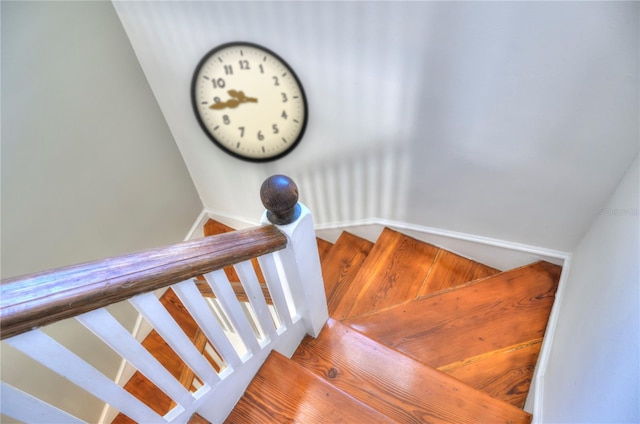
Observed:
{"hour": 9, "minute": 44}
